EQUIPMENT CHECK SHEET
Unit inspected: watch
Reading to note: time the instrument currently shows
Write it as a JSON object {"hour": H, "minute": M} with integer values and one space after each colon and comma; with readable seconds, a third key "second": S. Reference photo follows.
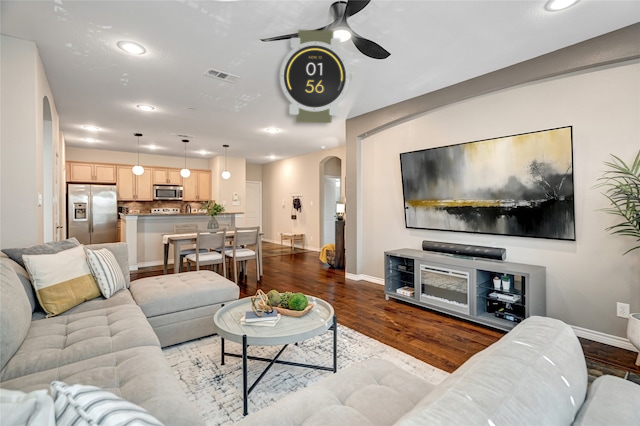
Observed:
{"hour": 1, "minute": 56}
